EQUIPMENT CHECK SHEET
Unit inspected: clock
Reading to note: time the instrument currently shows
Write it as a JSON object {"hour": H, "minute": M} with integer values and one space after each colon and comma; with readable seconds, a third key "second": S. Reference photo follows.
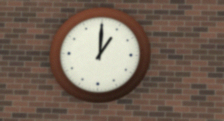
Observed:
{"hour": 1, "minute": 0}
